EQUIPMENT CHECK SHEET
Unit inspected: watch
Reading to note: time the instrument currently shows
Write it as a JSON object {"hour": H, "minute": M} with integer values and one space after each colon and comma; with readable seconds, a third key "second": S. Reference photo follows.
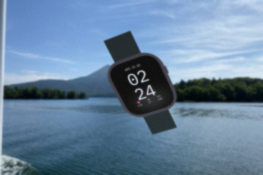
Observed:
{"hour": 2, "minute": 24}
